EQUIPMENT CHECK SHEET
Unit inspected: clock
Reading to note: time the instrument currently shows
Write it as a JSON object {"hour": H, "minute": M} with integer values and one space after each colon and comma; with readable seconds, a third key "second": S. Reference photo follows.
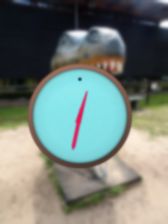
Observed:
{"hour": 12, "minute": 32}
